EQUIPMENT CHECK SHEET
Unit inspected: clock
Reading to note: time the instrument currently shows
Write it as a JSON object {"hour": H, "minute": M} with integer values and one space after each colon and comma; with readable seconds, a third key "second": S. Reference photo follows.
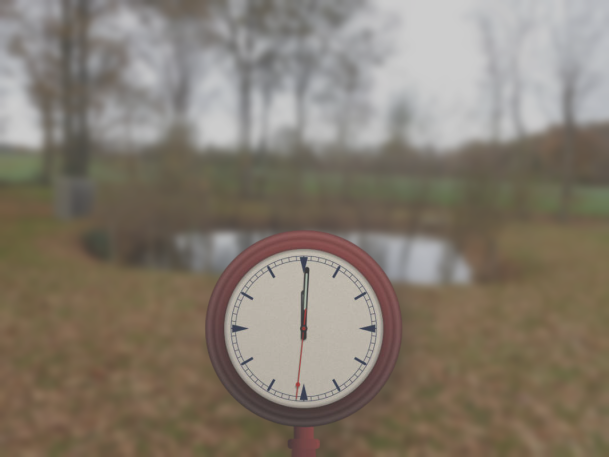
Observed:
{"hour": 12, "minute": 0, "second": 31}
